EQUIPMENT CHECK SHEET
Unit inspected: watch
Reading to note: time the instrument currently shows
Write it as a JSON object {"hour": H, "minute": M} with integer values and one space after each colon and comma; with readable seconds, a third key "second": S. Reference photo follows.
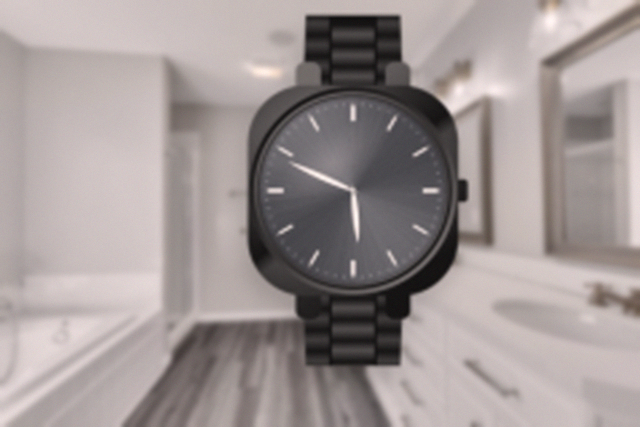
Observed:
{"hour": 5, "minute": 49}
